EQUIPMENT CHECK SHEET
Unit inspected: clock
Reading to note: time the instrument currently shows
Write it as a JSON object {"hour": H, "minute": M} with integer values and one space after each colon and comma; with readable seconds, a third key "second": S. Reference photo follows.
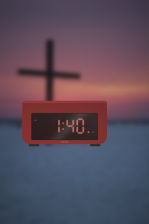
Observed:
{"hour": 1, "minute": 40}
